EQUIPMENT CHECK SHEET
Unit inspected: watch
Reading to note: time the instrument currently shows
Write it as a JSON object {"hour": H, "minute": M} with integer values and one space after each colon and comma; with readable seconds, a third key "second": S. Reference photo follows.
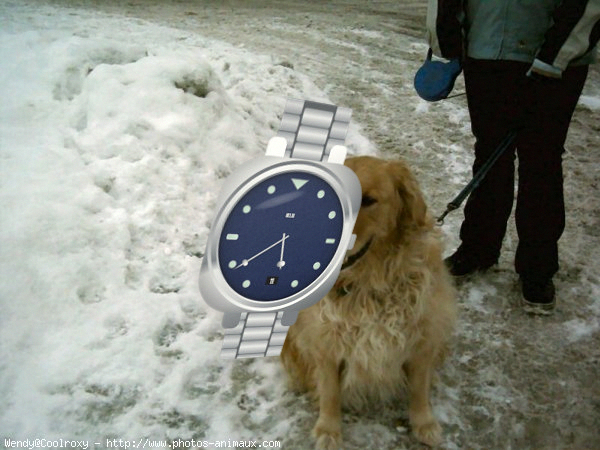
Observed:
{"hour": 5, "minute": 39}
